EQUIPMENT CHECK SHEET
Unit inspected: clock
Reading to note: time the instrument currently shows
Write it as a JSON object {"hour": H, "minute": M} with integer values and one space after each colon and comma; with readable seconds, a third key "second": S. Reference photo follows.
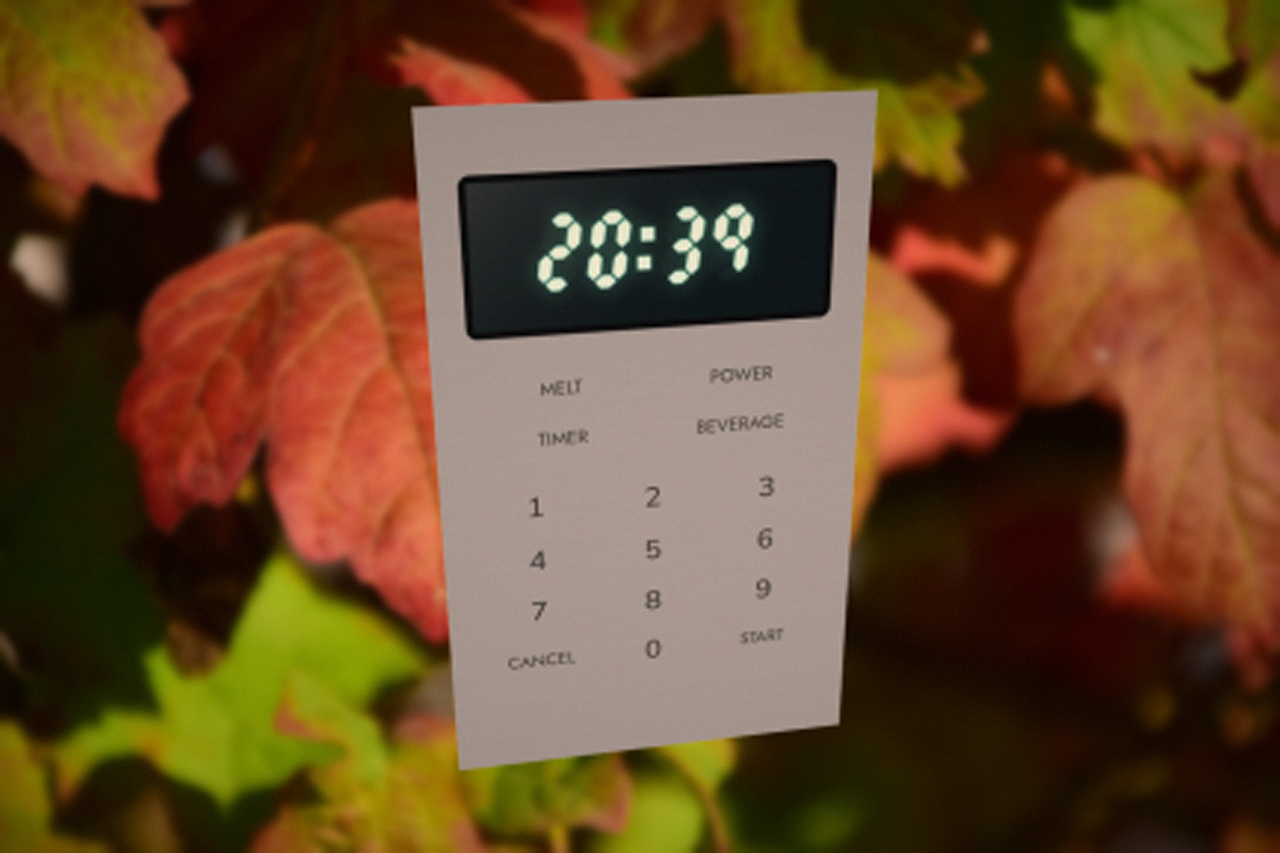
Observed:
{"hour": 20, "minute": 39}
